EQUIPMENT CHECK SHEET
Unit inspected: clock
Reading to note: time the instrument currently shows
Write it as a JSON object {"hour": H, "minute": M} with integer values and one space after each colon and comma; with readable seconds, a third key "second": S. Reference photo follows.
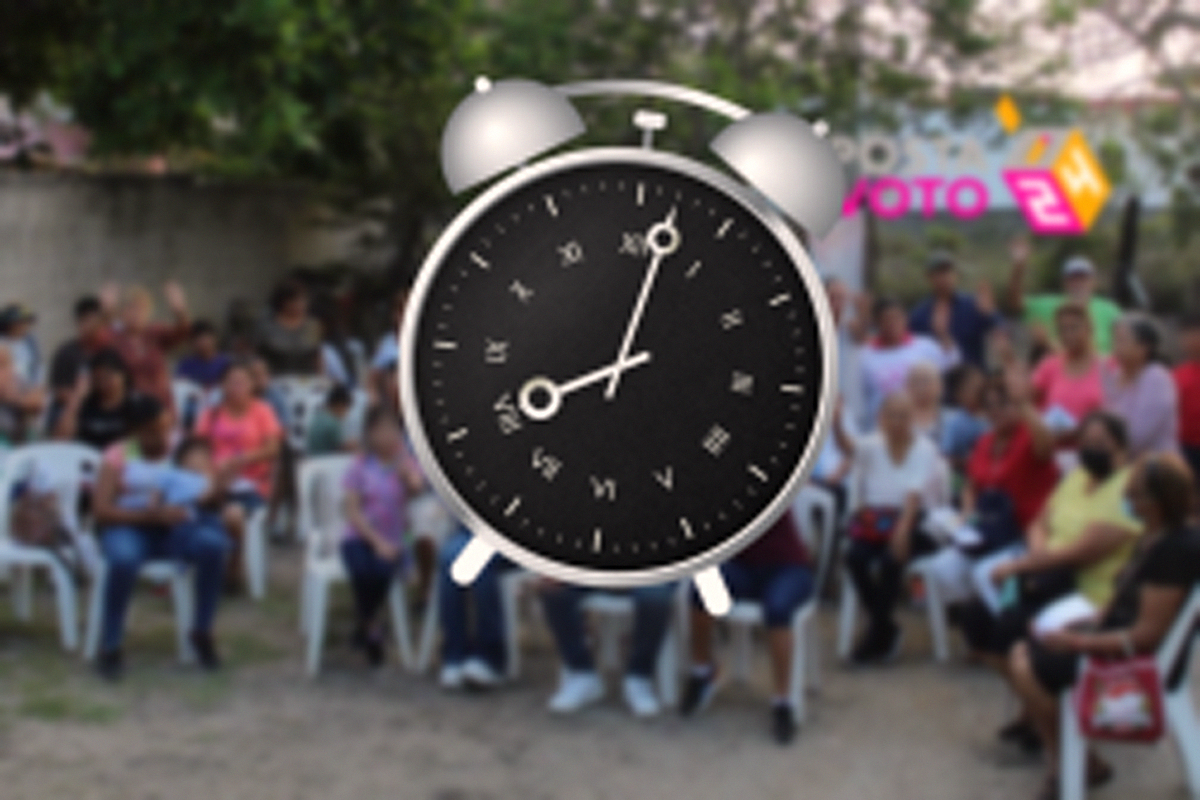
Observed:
{"hour": 8, "minute": 2}
